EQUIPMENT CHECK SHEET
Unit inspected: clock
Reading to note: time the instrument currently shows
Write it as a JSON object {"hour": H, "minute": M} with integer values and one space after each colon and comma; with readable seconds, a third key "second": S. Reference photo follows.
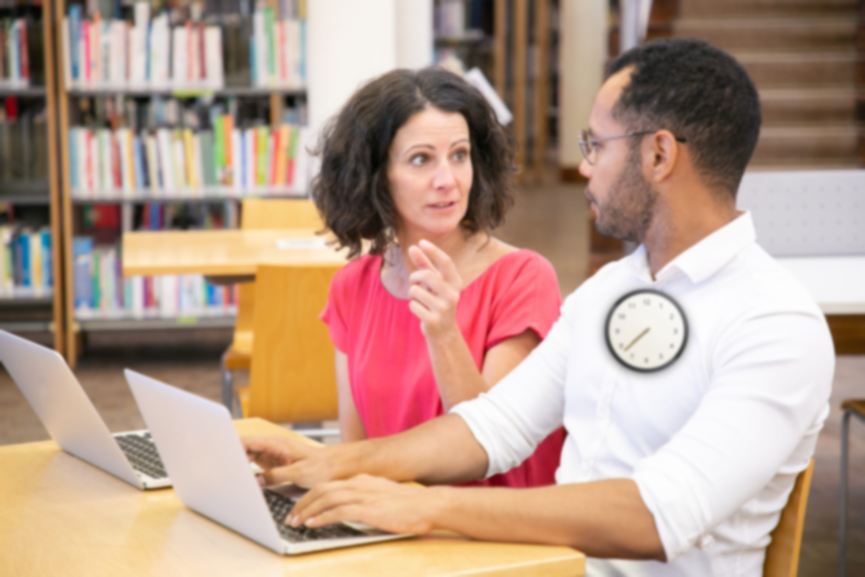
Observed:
{"hour": 7, "minute": 38}
